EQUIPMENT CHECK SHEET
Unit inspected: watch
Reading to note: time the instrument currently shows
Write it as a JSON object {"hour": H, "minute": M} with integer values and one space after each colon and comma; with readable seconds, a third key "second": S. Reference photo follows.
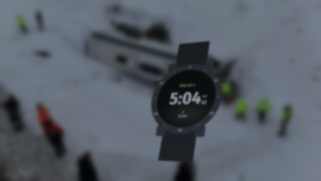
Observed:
{"hour": 5, "minute": 4}
